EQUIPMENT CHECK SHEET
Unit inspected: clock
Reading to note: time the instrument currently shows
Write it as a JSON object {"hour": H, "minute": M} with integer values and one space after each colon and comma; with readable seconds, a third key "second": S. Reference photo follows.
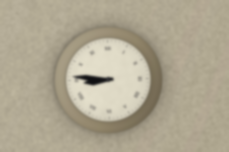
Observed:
{"hour": 8, "minute": 46}
